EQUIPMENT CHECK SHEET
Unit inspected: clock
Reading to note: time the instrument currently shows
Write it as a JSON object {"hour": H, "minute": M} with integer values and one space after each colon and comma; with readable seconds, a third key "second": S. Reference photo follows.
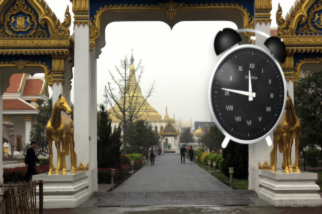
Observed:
{"hour": 11, "minute": 46}
